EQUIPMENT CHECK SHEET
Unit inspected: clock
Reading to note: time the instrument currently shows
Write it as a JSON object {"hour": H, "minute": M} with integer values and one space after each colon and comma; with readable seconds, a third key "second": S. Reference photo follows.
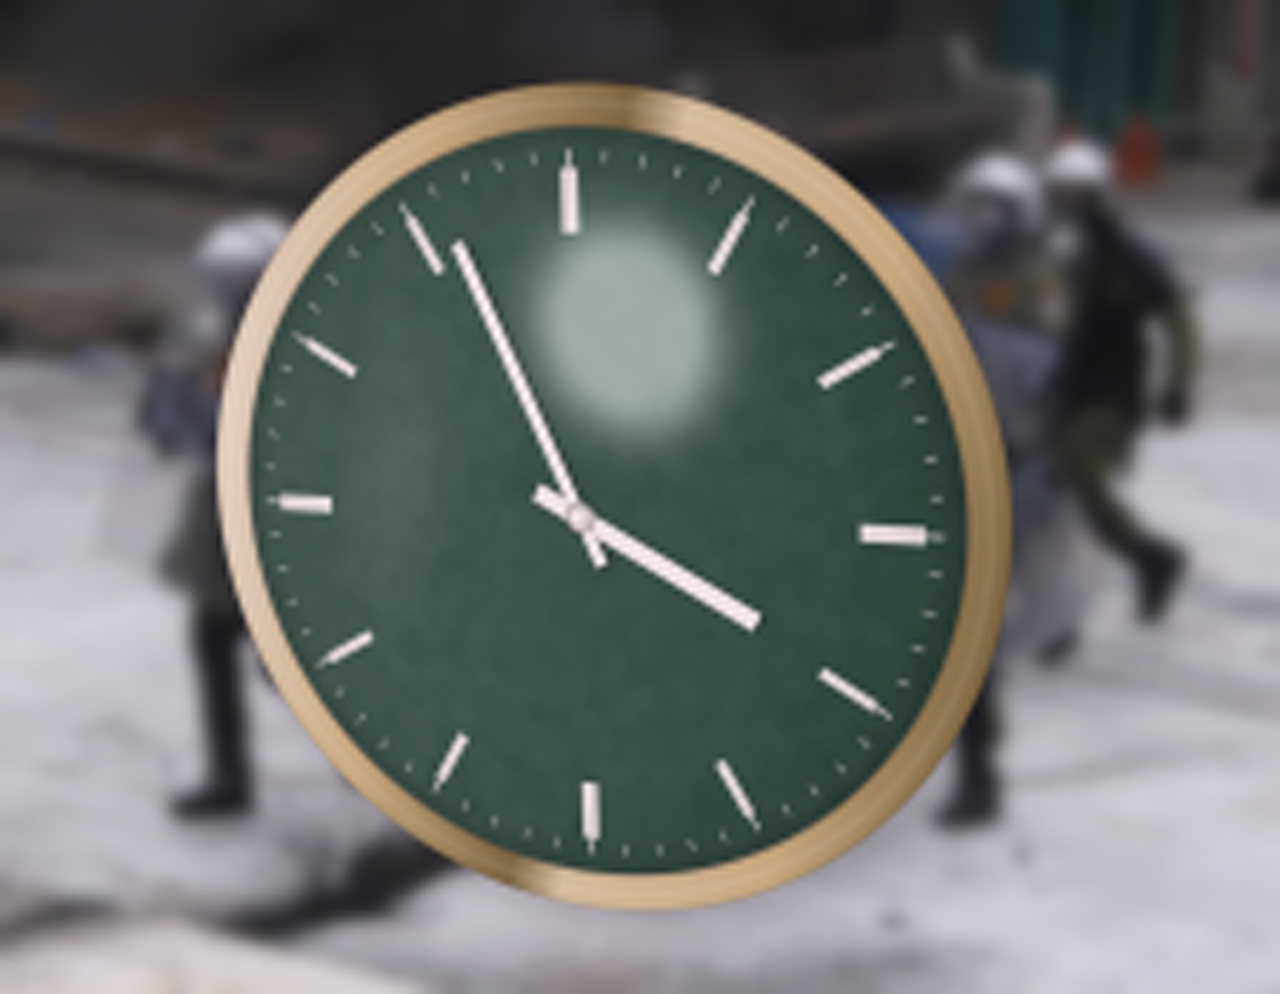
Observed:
{"hour": 3, "minute": 56}
